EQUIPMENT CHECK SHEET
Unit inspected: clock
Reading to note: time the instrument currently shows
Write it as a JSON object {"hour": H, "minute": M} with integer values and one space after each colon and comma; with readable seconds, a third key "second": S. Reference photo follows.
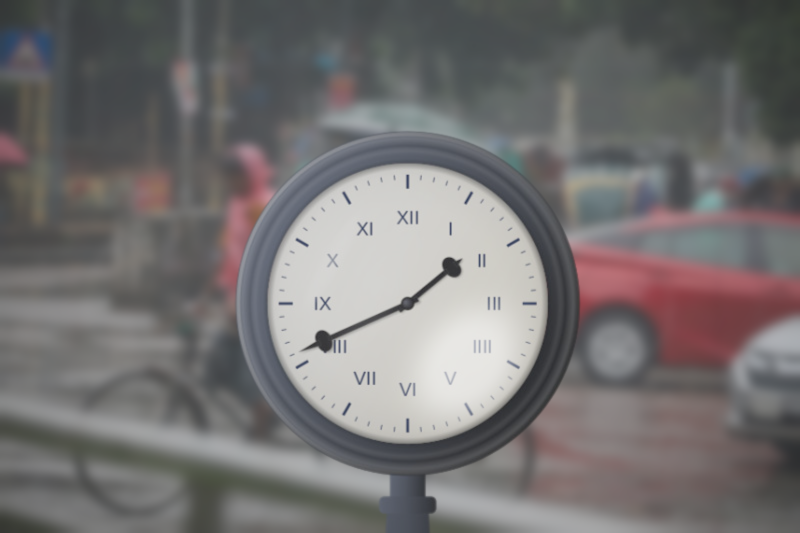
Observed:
{"hour": 1, "minute": 41}
